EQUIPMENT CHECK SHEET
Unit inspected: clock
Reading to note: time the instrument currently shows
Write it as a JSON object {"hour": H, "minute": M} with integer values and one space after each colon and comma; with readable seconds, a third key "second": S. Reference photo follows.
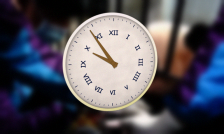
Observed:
{"hour": 9, "minute": 54}
